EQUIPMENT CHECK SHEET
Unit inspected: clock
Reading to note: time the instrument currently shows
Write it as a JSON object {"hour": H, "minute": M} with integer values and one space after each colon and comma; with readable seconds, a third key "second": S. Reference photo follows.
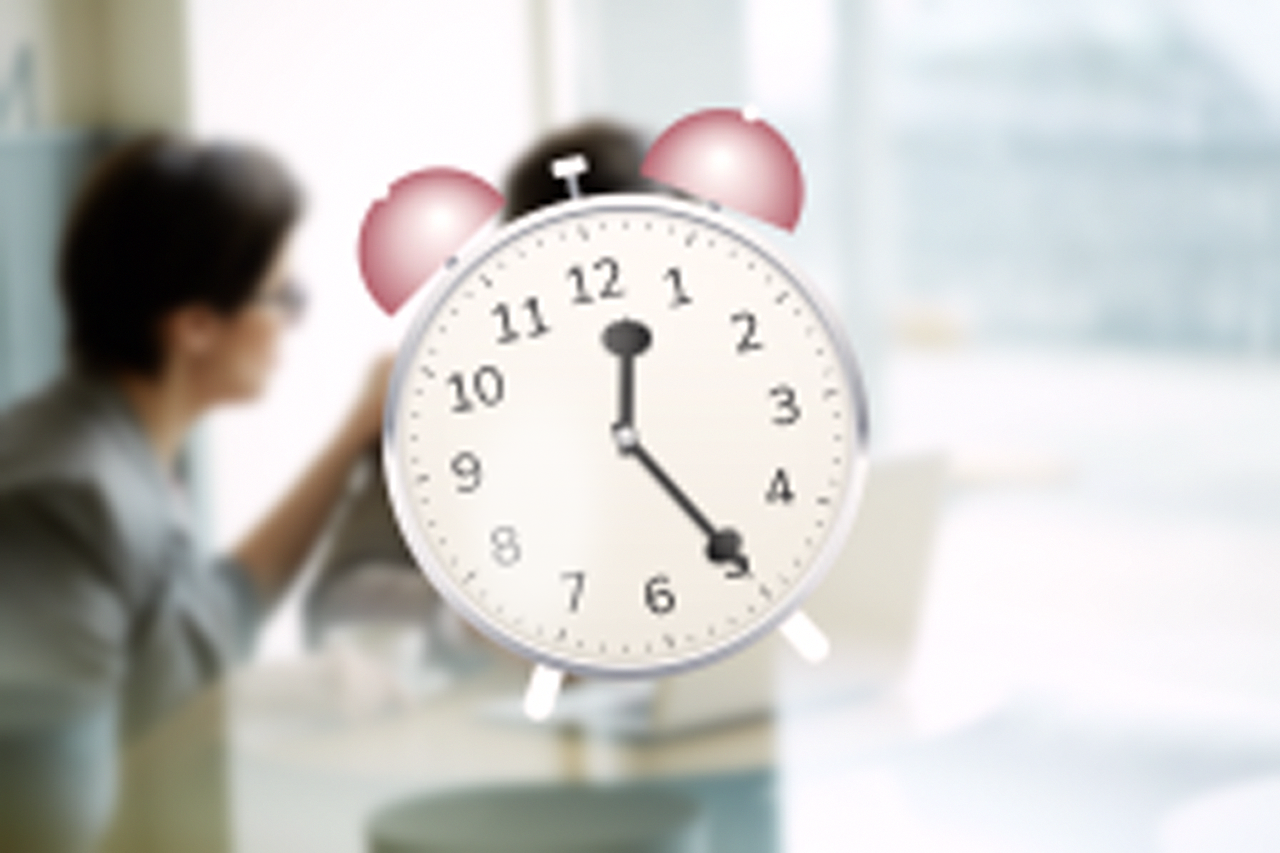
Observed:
{"hour": 12, "minute": 25}
